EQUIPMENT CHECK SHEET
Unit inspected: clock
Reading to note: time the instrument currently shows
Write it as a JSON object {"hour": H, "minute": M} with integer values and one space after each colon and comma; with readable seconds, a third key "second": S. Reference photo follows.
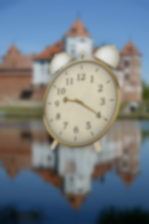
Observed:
{"hour": 9, "minute": 20}
